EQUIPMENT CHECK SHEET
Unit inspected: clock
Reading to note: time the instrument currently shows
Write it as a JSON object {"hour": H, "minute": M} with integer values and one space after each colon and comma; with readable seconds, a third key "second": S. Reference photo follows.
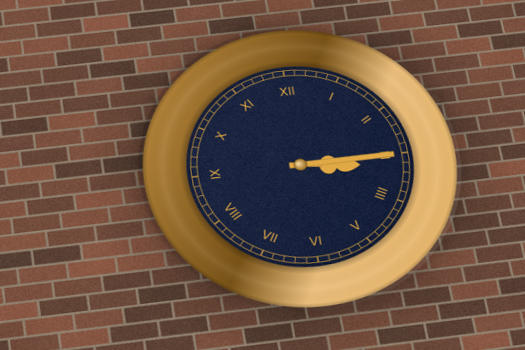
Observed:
{"hour": 3, "minute": 15}
